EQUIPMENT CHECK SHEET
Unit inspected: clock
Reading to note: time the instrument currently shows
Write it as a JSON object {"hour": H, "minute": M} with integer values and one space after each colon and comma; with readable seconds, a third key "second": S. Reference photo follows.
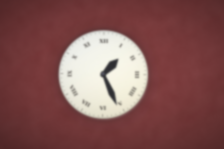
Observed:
{"hour": 1, "minute": 26}
